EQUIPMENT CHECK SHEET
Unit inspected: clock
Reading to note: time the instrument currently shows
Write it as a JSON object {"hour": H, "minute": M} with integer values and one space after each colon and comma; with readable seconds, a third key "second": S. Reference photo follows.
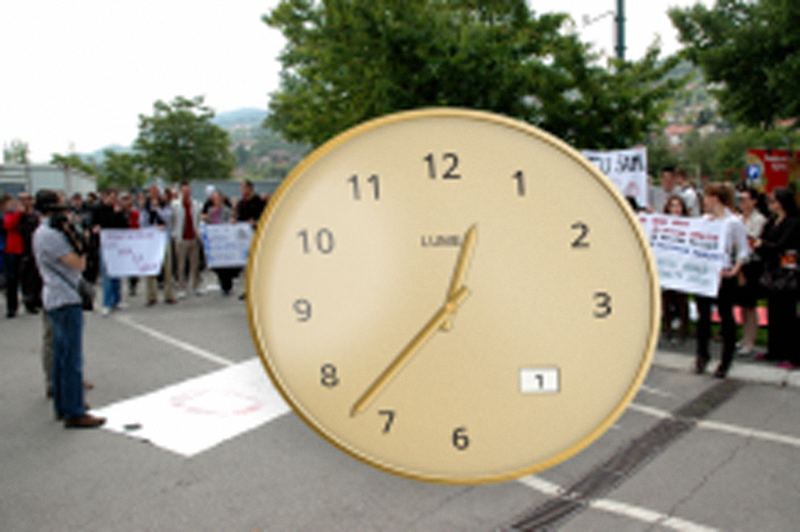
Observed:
{"hour": 12, "minute": 37}
